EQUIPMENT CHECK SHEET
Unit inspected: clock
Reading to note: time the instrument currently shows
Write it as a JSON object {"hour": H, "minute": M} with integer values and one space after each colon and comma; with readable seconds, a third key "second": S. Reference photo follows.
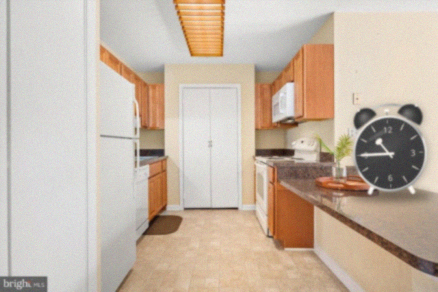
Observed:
{"hour": 10, "minute": 45}
